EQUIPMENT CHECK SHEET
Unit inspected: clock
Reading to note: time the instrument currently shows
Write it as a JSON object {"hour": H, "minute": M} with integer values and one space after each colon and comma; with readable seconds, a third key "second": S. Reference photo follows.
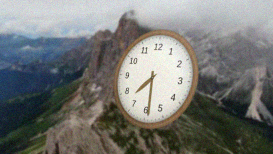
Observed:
{"hour": 7, "minute": 29}
